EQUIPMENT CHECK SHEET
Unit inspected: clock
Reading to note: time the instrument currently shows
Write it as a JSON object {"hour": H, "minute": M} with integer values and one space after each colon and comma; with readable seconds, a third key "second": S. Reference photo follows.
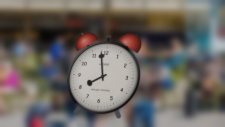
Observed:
{"hour": 7, "minute": 58}
